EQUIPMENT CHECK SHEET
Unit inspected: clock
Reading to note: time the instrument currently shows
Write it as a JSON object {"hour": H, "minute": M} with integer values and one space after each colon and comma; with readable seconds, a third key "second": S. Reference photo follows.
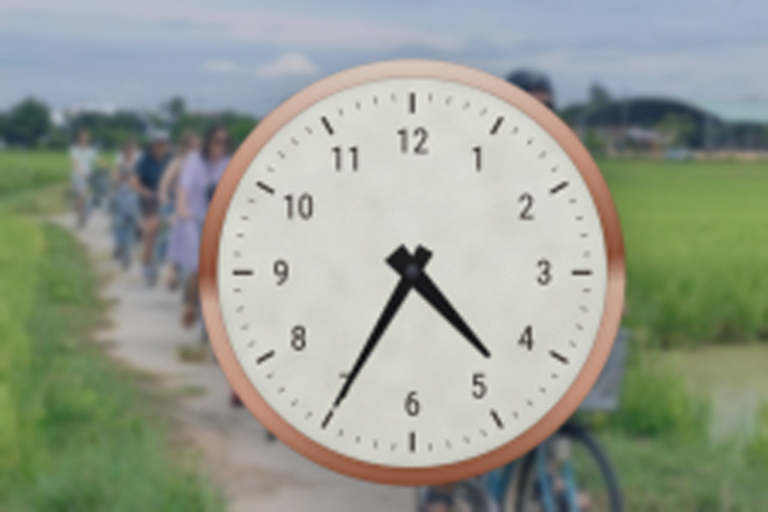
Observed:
{"hour": 4, "minute": 35}
